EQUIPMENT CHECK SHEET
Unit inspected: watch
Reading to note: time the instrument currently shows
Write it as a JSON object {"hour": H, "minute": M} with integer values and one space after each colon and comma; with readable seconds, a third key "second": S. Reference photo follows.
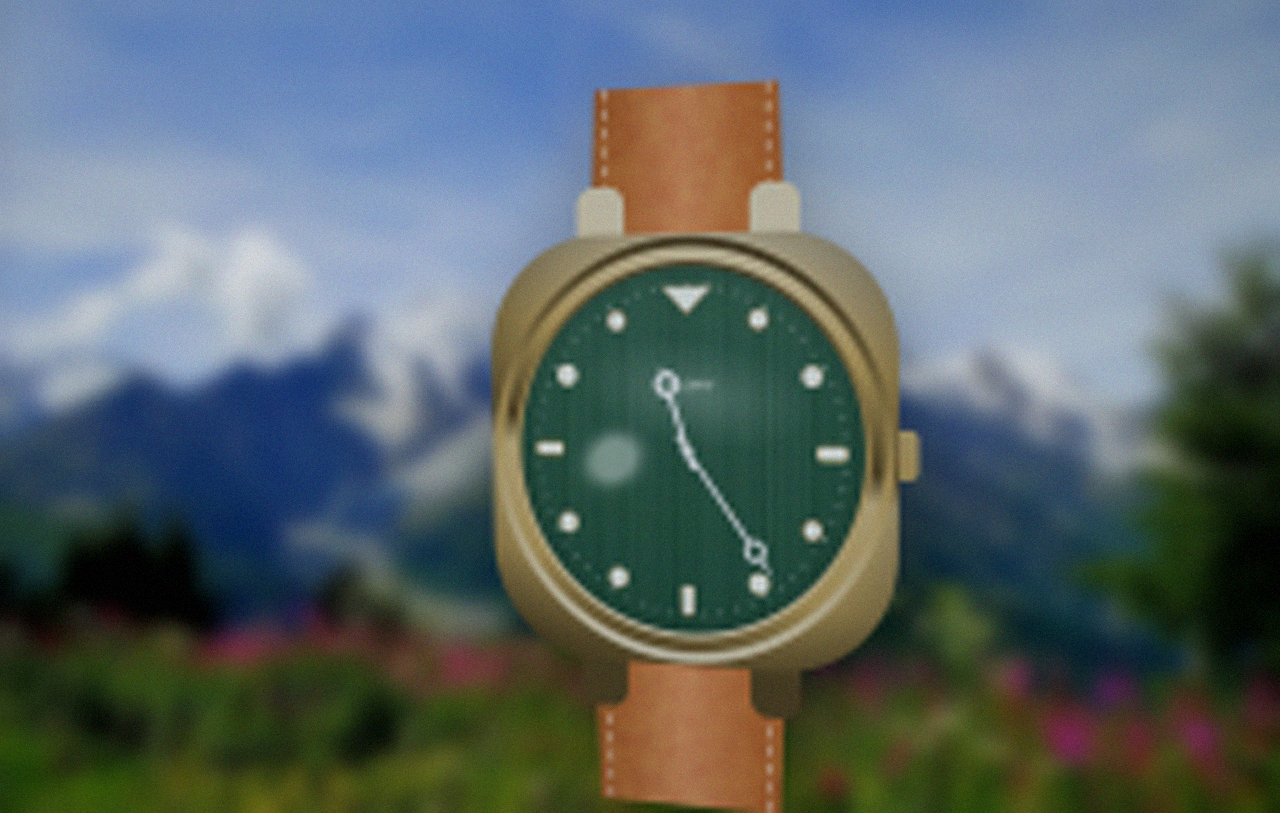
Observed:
{"hour": 11, "minute": 24}
